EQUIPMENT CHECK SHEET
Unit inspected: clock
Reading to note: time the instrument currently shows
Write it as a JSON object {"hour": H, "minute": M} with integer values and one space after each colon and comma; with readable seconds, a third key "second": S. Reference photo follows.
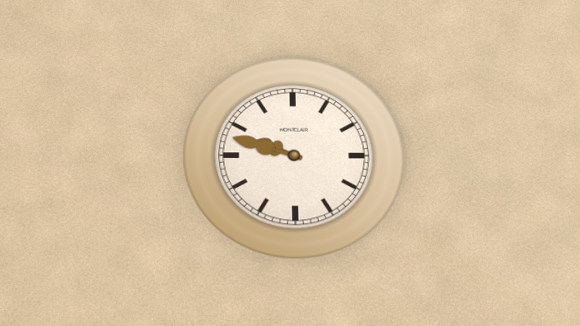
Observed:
{"hour": 9, "minute": 48}
